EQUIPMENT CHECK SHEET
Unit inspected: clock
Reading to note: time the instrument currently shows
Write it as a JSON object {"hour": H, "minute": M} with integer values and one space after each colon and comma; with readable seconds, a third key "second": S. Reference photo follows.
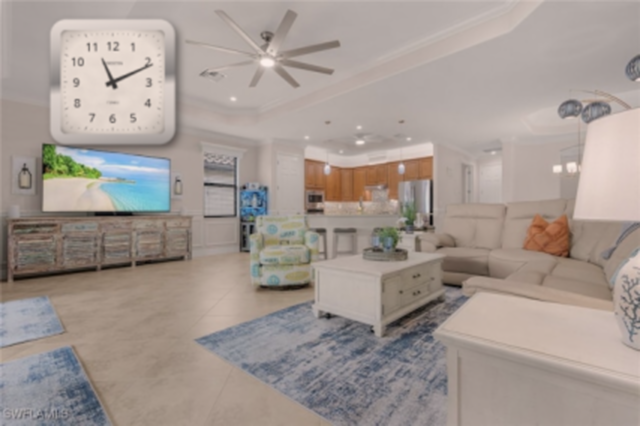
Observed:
{"hour": 11, "minute": 11}
